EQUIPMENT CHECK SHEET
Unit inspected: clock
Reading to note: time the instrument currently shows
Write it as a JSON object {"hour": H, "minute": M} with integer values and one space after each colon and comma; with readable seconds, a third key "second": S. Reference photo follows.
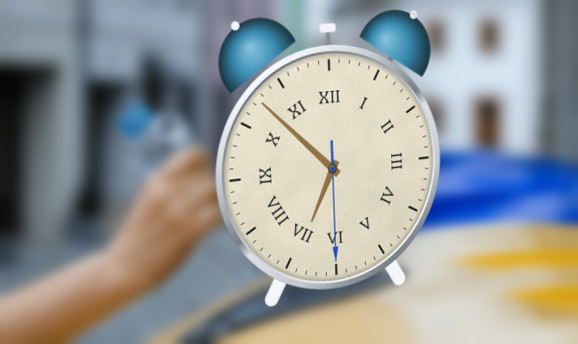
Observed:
{"hour": 6, "minute": 52, "second": 30}
